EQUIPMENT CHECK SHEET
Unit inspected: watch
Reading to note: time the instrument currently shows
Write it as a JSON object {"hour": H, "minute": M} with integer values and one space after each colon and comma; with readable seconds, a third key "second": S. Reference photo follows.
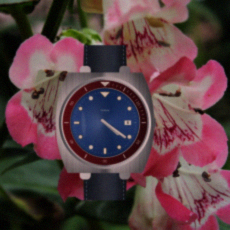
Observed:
{"hour": 4, "minute": 21}
